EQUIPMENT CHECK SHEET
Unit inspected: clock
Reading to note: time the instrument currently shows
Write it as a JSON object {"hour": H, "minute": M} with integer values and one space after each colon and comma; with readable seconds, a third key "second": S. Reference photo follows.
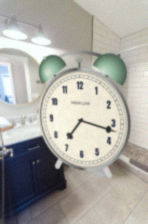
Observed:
{"hour": 7, "minute": 17}
